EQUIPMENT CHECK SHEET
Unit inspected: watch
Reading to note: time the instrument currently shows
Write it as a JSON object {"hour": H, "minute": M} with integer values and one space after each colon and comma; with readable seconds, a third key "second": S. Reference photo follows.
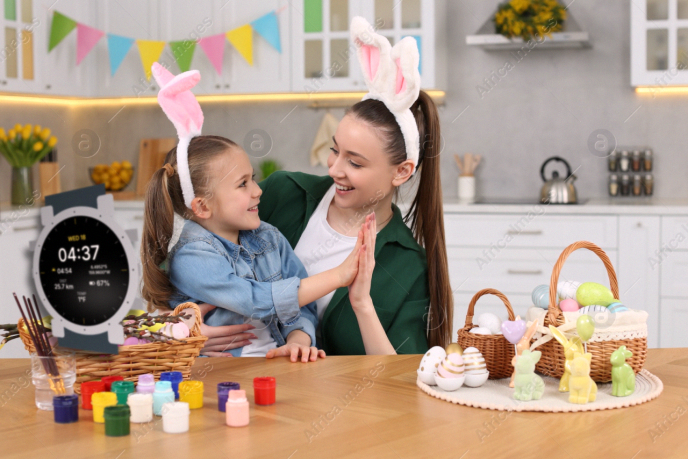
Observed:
{"hour": 4, "minute": 37}
